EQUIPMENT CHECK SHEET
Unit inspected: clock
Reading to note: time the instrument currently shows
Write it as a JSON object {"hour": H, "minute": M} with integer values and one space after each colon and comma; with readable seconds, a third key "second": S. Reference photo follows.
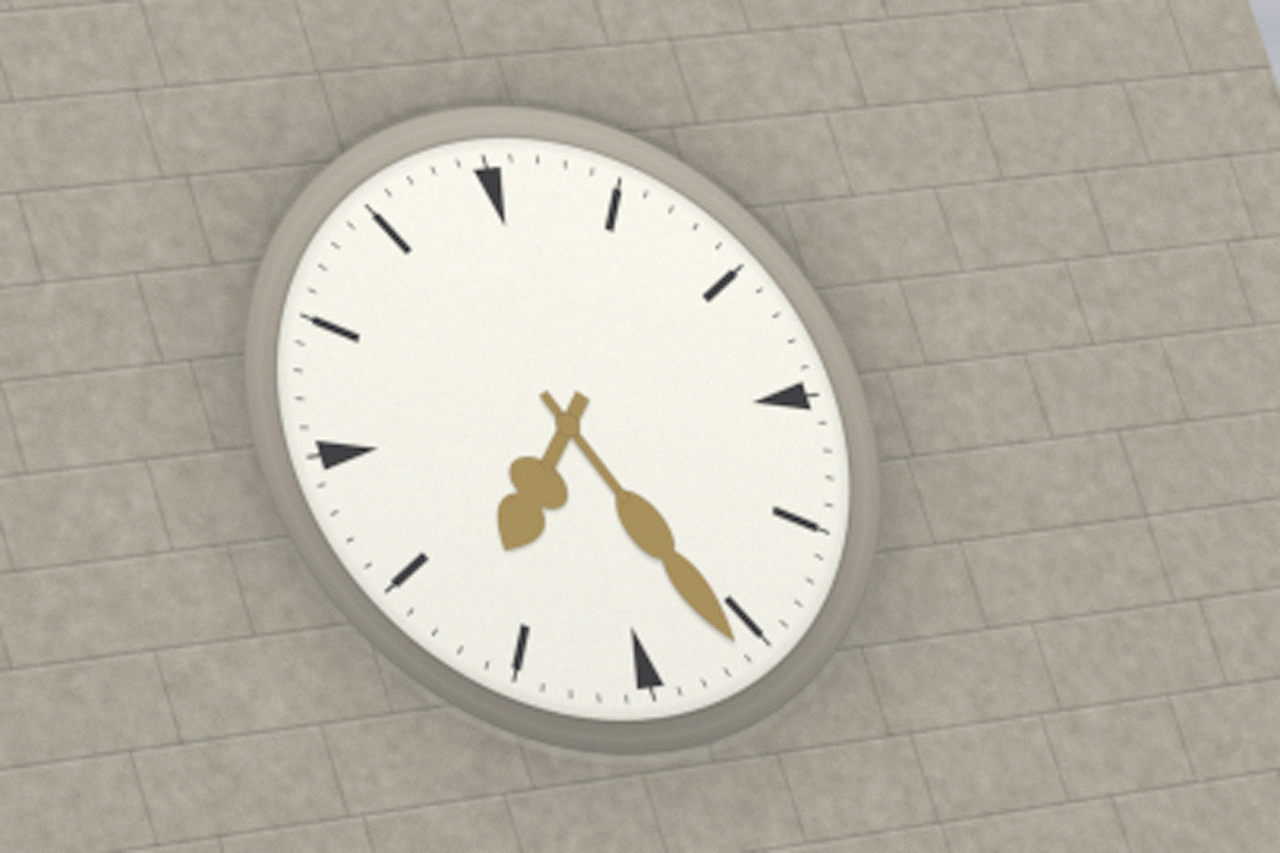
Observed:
{"hour": 7, "minute": 26}
